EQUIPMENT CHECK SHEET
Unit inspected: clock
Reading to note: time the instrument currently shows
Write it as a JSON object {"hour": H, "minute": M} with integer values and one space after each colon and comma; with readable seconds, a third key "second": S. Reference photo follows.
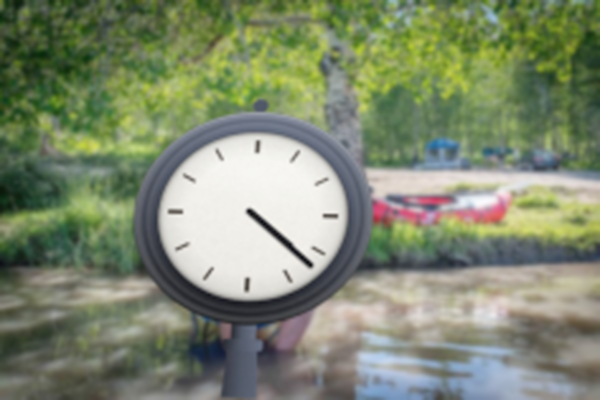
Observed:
{"hour": 4, "minute": 22}
